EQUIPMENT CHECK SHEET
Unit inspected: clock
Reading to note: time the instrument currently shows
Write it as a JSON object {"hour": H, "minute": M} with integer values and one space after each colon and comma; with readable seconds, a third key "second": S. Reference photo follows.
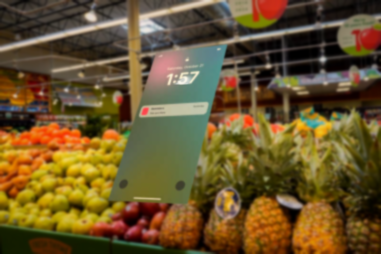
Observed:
{"hour": 1, "minute": 57}
